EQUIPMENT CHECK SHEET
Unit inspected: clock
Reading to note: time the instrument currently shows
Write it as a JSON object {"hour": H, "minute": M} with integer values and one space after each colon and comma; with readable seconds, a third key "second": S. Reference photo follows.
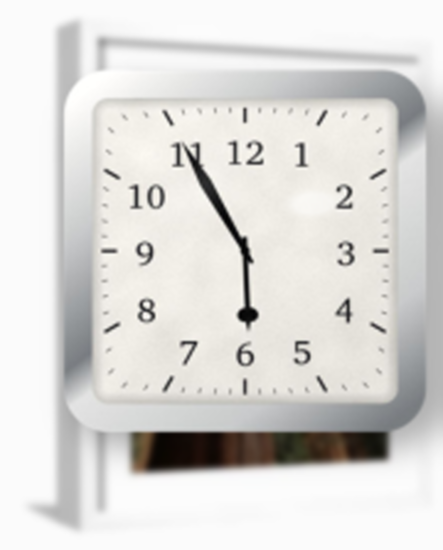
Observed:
{"hour": 5, "minute": 55}
